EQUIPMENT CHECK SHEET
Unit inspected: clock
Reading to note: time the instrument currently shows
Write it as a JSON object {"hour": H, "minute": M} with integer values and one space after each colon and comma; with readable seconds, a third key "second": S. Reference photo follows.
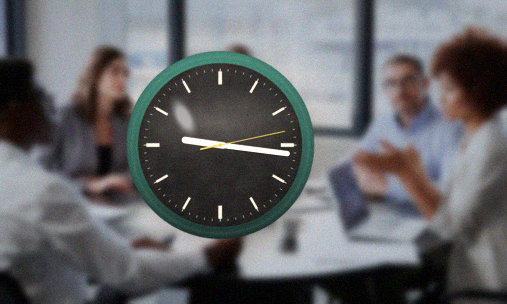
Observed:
{"hour": 9, "minute": 16, "second": 13}
